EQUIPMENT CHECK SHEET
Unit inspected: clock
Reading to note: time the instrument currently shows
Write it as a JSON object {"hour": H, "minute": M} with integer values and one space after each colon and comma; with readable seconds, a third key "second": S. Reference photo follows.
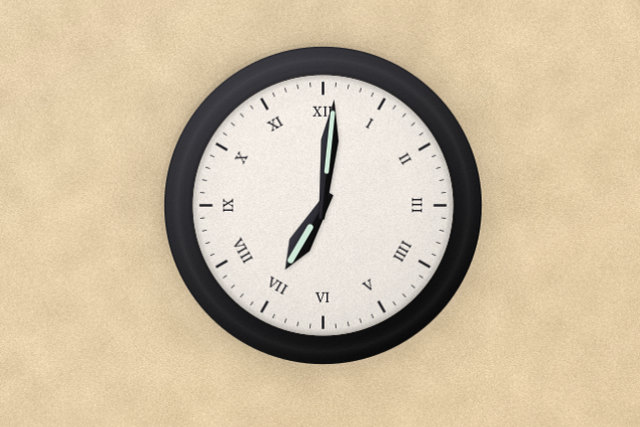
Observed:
{"hour": 7, "minute": 1}
